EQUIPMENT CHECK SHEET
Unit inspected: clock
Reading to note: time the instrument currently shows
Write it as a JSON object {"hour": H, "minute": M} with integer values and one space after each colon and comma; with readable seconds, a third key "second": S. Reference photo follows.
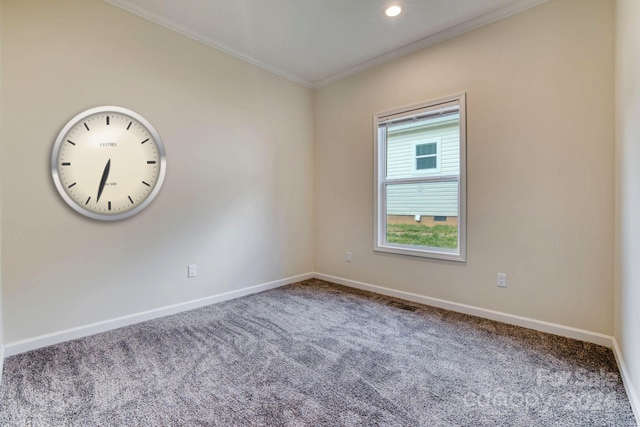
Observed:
{"hour": 6, "minute": 33}
